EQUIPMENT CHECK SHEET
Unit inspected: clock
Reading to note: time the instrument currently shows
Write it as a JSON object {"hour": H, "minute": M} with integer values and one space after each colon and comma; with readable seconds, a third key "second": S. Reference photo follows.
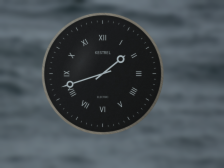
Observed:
{"hour": 1, "minute": 42}
